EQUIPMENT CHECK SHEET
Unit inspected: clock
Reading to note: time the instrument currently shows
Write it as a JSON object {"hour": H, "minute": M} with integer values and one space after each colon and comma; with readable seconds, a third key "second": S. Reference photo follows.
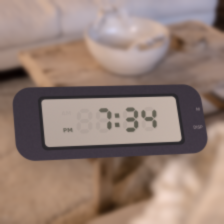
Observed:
{"hour": 7, "minute": 34}
